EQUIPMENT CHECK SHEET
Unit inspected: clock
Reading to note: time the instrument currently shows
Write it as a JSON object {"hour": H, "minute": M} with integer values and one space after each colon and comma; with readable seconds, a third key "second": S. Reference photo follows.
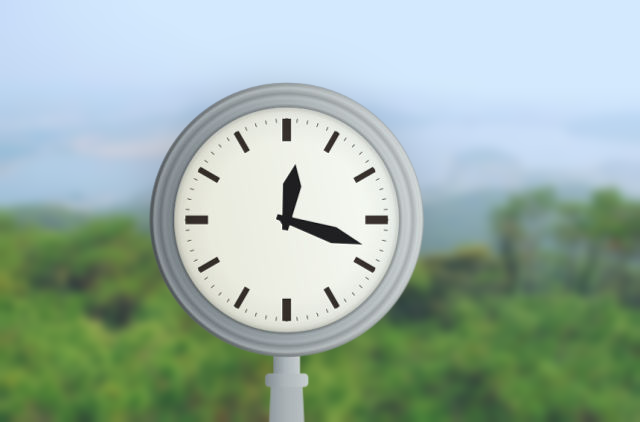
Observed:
{"hour": 12, "minute": 18}
